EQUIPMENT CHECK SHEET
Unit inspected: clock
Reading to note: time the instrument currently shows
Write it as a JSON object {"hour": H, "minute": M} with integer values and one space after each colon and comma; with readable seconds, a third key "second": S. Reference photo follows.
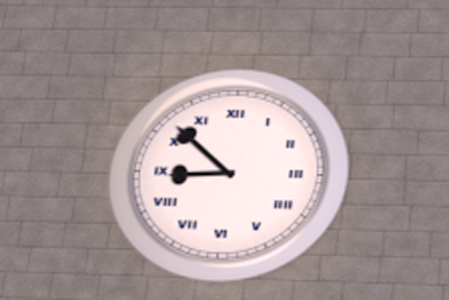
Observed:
{"hour": 8, "minute": 52}
